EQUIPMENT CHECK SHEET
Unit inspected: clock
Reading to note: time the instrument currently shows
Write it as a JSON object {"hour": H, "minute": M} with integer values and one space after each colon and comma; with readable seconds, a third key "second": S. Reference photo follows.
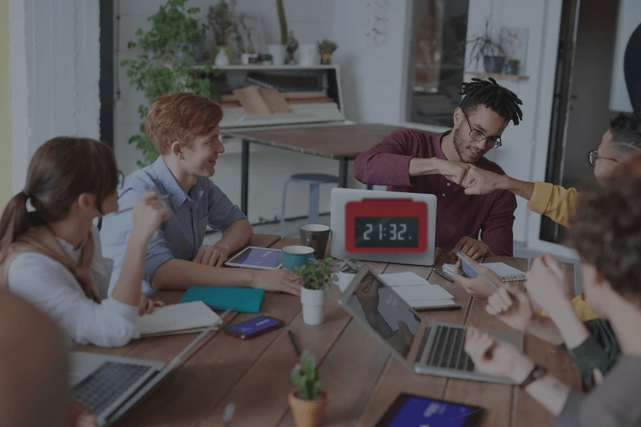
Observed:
{"hour": 21, "minute": 32}
